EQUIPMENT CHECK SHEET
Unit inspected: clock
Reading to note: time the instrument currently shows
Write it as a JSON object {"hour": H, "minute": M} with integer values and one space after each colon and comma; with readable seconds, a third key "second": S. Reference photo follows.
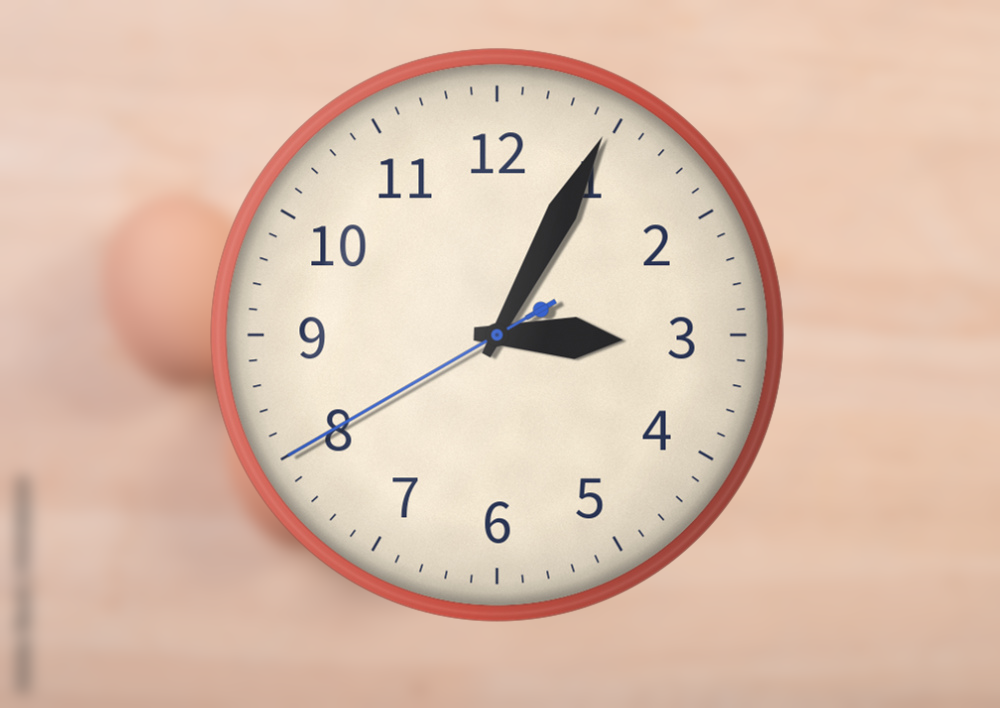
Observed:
{"hour": 3, "minute": 4, "second": 40}
